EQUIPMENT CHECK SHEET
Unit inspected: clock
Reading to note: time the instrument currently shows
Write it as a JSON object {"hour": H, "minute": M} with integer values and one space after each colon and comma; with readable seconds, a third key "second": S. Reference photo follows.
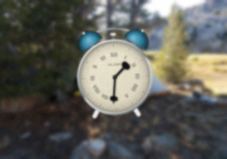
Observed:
{"hour": 1, "minute": 31}
